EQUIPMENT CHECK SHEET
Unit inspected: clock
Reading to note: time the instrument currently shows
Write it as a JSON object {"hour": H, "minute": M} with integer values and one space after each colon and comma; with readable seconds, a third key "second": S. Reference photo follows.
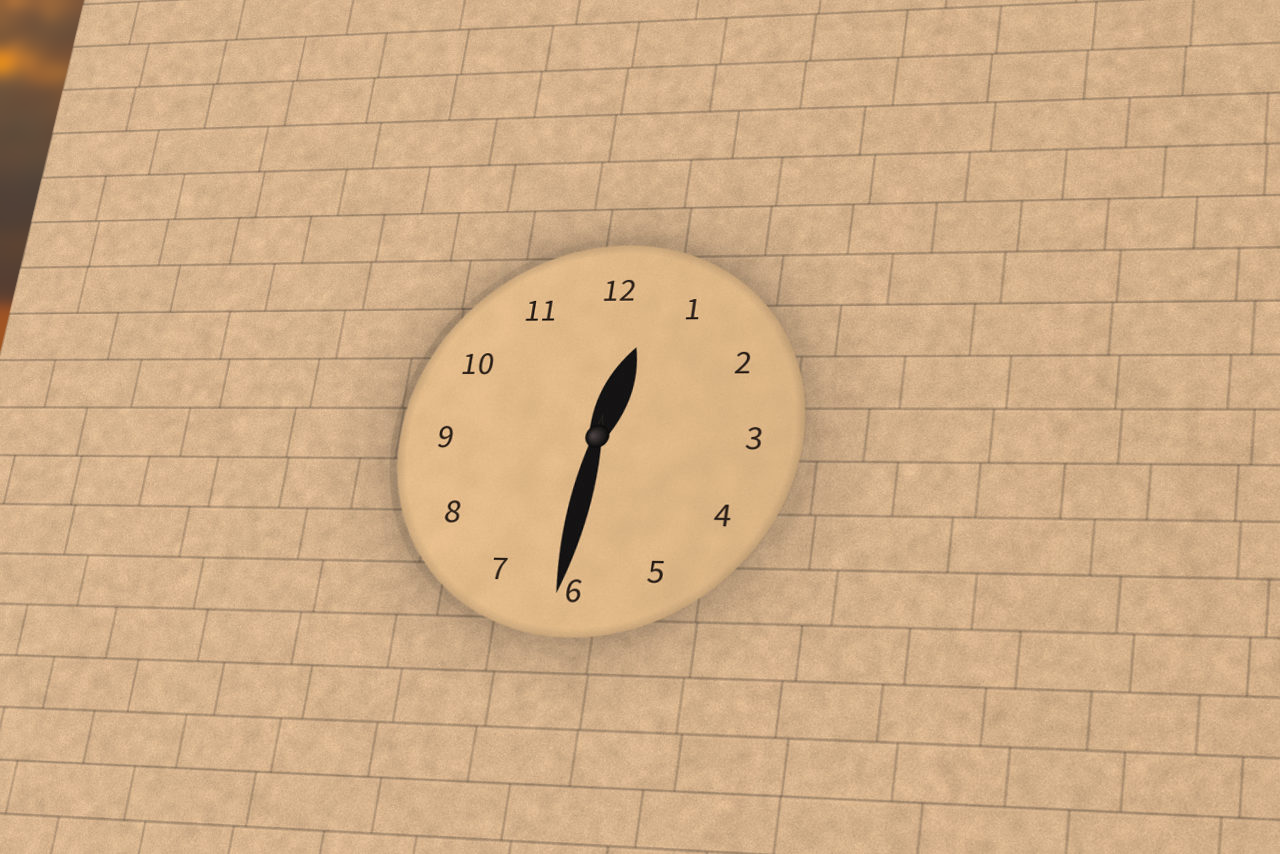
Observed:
{"hour": 12, "minute": 31}
